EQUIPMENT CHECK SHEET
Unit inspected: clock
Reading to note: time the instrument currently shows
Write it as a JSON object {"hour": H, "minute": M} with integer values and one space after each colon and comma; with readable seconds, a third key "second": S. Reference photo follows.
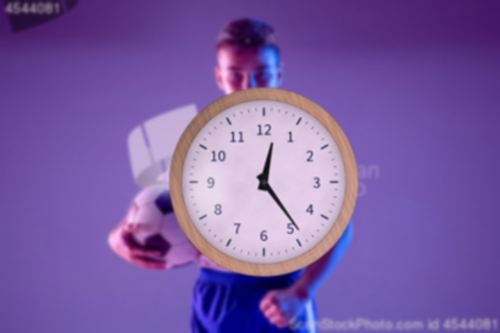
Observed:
{"hour": 12, "minute": 24}
